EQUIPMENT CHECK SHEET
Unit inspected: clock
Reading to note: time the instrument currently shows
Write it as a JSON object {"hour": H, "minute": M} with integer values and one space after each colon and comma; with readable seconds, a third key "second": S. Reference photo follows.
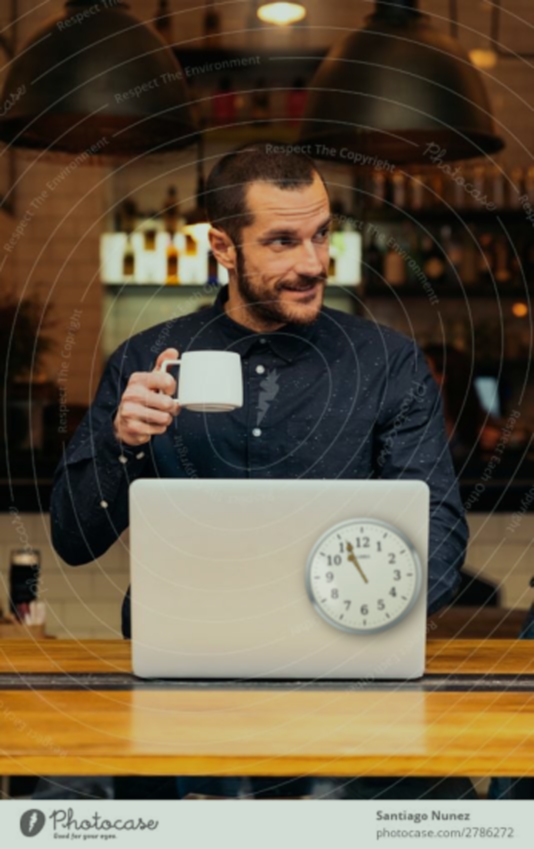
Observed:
{"hour": 10, "minute": 56}
